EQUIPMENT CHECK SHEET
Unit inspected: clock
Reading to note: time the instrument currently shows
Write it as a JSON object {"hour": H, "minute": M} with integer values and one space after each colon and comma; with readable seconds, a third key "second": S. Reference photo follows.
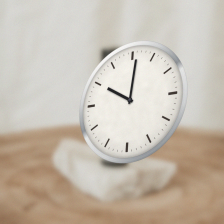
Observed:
{"hour": 10, "minute": 1}
